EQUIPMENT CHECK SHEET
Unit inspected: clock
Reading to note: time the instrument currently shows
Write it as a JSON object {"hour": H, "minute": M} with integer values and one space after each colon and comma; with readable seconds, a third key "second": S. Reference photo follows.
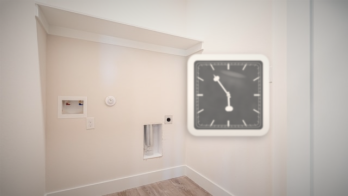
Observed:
{"hour": 5, "minute": 54}
